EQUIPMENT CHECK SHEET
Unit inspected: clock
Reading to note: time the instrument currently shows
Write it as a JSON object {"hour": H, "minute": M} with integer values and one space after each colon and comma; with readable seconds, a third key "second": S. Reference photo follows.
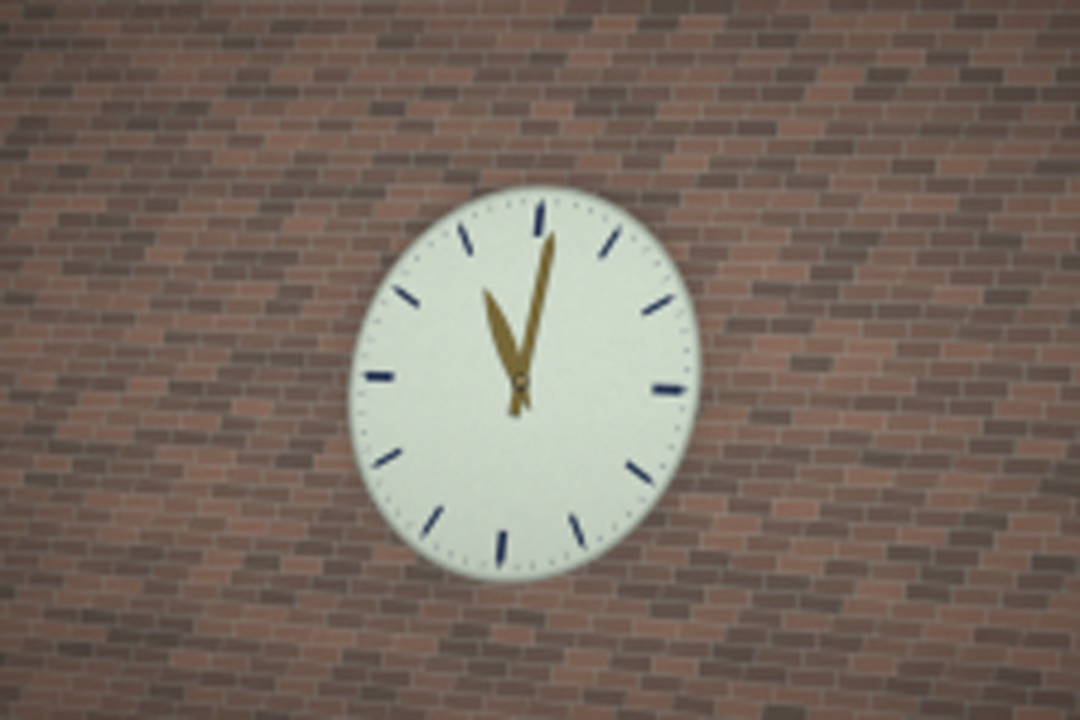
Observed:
{"hour": 11, "minute": 1}
